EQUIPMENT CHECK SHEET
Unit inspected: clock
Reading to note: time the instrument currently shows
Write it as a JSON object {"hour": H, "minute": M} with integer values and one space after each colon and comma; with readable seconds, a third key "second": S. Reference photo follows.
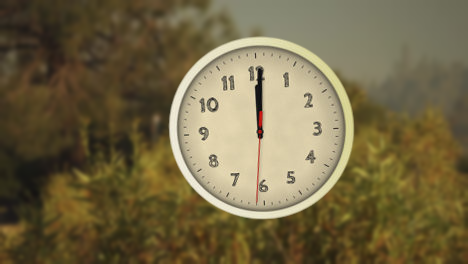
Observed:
{"hour": 12, "minute": 0, "second": 31}
